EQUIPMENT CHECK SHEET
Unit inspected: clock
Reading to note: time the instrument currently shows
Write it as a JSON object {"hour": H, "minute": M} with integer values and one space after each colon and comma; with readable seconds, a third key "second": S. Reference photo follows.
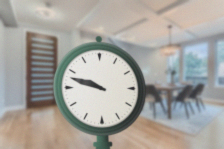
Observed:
{"hour": 9, "minute": 48}
